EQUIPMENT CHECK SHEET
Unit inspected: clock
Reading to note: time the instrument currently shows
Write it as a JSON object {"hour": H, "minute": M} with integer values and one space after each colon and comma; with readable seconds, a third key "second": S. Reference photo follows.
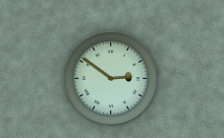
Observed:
{"hour": 2, "minute": 51}
